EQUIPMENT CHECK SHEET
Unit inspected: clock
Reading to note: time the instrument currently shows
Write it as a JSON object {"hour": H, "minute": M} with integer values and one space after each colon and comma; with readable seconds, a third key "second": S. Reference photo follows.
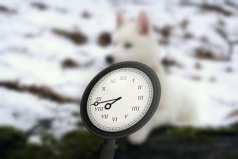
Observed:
{"hour": 7, "minute": 43}
